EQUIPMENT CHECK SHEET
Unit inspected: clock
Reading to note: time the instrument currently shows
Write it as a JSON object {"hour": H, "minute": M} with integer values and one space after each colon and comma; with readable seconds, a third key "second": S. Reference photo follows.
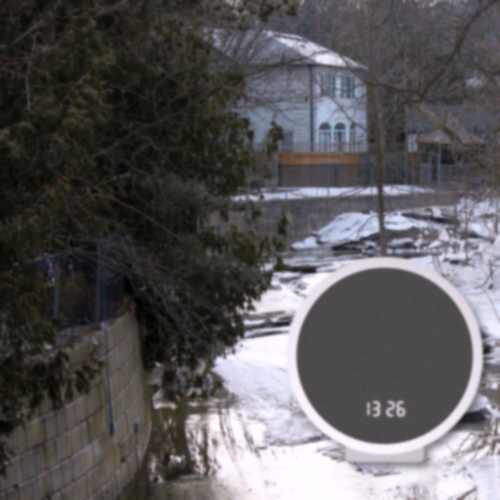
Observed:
{"hour": 13, "minute": 26}
